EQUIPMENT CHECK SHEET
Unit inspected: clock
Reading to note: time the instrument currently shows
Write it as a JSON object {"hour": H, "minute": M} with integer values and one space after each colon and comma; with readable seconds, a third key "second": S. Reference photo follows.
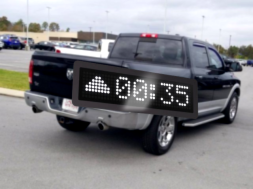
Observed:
{"hour": 0, "minute": 35}
